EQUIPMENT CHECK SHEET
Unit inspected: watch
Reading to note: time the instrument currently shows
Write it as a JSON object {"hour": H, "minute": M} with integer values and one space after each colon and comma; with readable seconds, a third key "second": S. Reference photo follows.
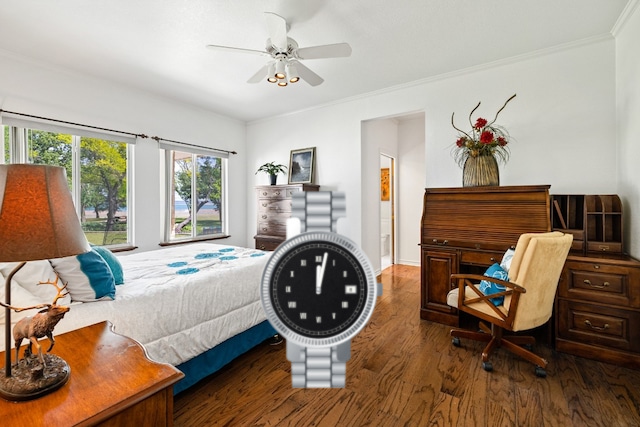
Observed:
{"hour": 12, "minute": 2}
